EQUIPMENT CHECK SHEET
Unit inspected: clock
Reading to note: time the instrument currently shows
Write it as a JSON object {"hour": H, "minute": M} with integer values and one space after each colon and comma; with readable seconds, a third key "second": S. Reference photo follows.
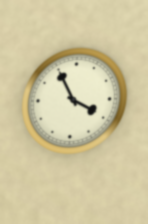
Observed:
{"hour": 3, "minute": 55}
